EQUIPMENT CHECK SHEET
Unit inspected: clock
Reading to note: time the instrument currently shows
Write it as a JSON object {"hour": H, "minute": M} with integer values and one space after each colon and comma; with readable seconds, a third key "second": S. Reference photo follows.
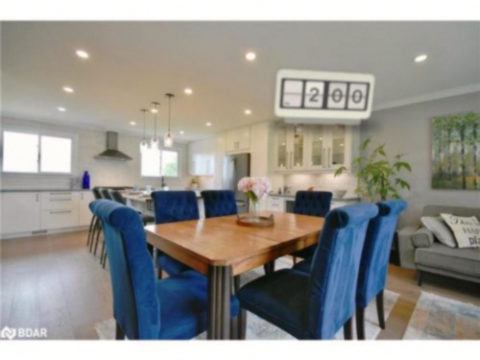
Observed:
{"hour": 2, "minute": 0}
